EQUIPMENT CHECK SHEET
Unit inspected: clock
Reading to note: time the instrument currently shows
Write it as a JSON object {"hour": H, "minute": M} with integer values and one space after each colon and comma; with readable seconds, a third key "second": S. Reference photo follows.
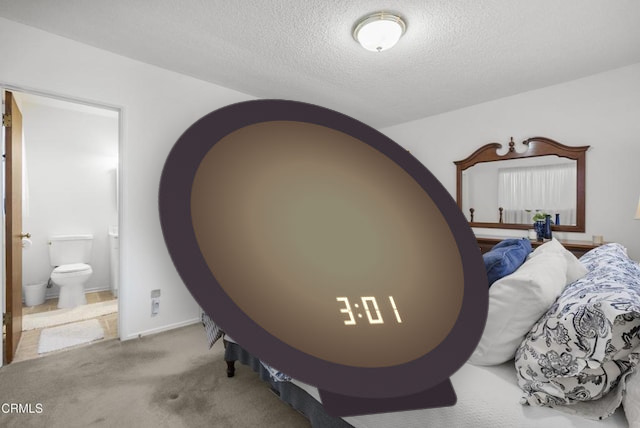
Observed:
{"hour": 3, "minute": 1}
